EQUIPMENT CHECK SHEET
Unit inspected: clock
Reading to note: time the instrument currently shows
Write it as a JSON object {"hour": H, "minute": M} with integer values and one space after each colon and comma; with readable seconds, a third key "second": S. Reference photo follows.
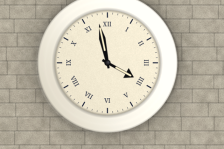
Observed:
{"hour": 3, "minute": 58}
